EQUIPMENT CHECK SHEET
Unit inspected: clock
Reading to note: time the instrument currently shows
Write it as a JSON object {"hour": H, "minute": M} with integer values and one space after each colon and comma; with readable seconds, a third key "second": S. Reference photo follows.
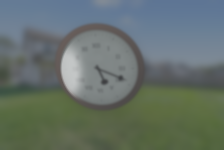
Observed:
{"hour": 5, "minute": 19}
